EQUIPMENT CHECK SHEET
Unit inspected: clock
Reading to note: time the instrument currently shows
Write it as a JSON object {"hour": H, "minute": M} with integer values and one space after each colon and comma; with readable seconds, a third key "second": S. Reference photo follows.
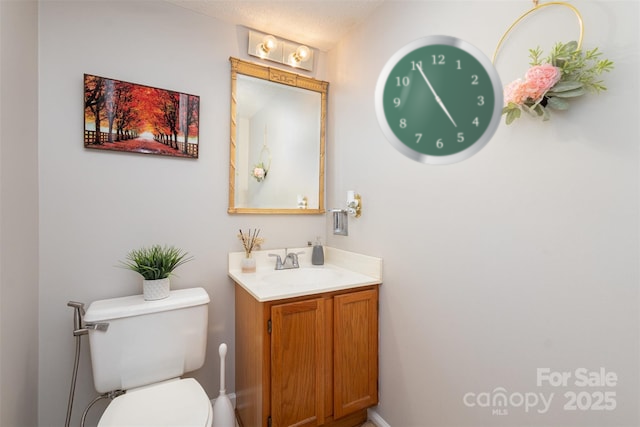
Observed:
{"hour": 4, "minute": 55}
